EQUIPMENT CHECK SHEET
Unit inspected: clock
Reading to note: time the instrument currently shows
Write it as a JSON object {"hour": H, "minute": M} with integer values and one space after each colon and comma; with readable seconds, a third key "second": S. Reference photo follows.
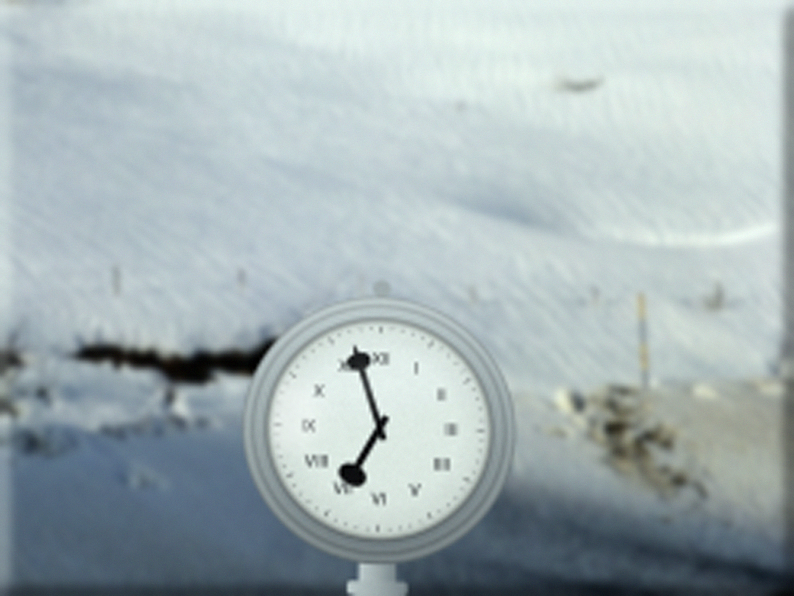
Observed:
{"hour": 6, "minute": 57}
